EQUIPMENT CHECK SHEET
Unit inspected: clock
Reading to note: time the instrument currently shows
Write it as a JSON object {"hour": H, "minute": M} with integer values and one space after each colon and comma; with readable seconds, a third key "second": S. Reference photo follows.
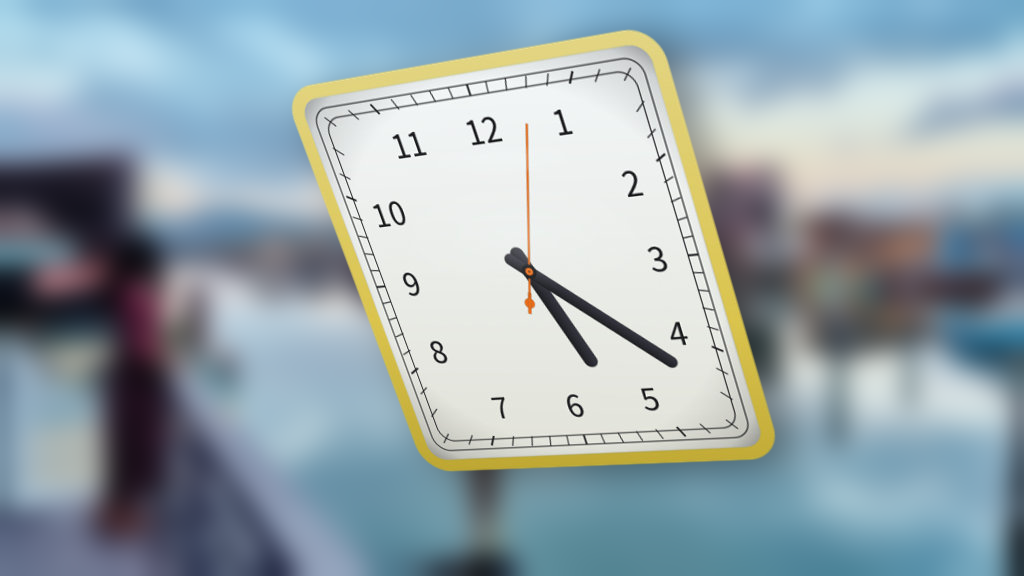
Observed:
{"hour": 5, "minute": 22, "second": 3}
